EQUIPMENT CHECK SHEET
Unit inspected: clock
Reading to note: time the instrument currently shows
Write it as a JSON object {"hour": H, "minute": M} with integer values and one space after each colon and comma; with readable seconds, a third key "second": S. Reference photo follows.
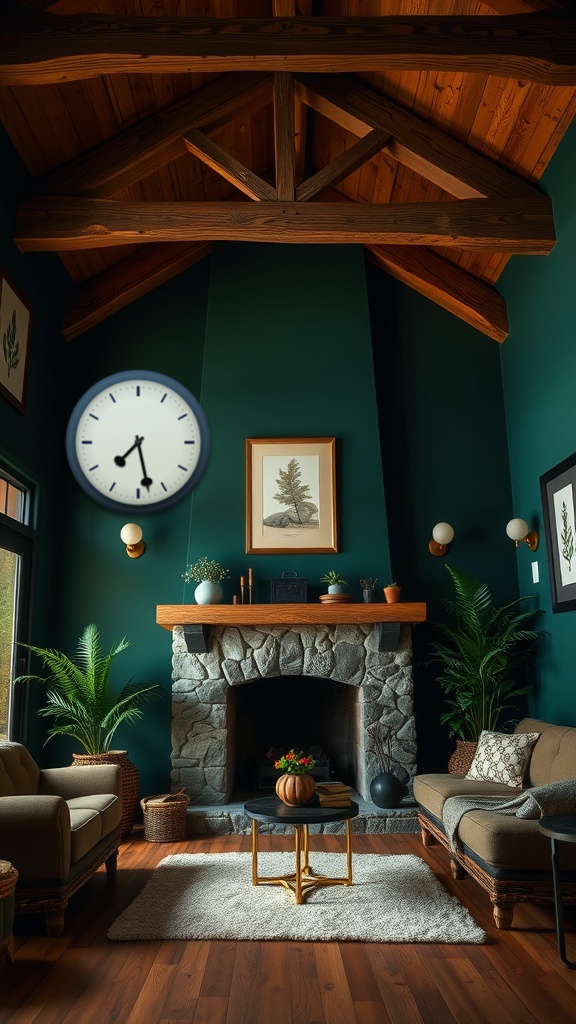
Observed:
{"hour": 7, "minute": 28}
